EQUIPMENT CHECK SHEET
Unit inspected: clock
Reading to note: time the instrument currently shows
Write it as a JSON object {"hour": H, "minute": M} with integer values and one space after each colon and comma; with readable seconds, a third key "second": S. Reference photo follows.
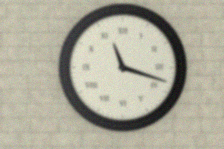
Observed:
{"hour": 11, "minute": 18}
